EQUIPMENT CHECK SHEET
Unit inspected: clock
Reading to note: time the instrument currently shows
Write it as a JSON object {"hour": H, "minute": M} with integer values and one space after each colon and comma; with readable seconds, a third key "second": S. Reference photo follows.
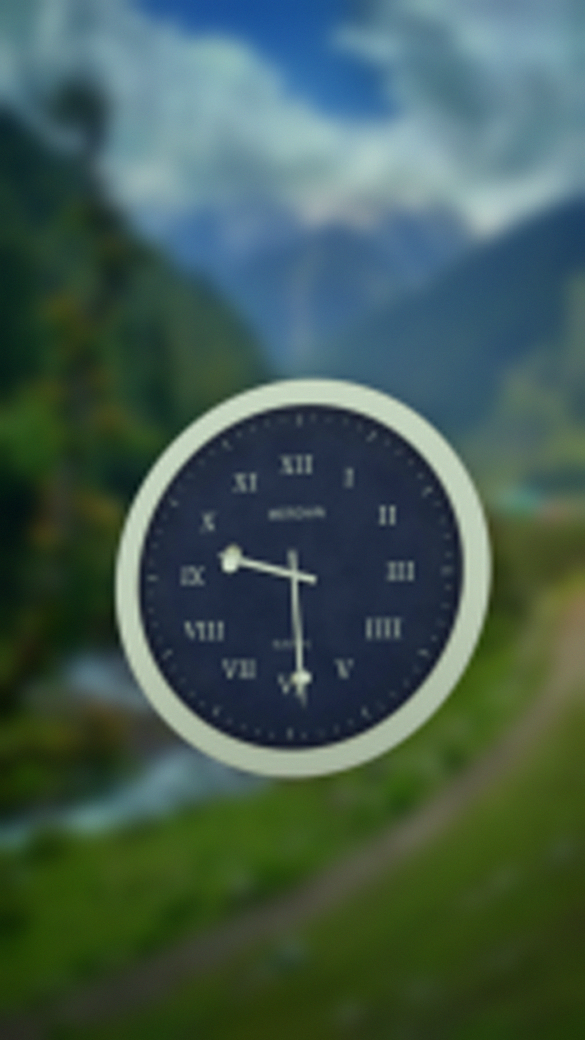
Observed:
{"hour": 9, "minute": 29}
